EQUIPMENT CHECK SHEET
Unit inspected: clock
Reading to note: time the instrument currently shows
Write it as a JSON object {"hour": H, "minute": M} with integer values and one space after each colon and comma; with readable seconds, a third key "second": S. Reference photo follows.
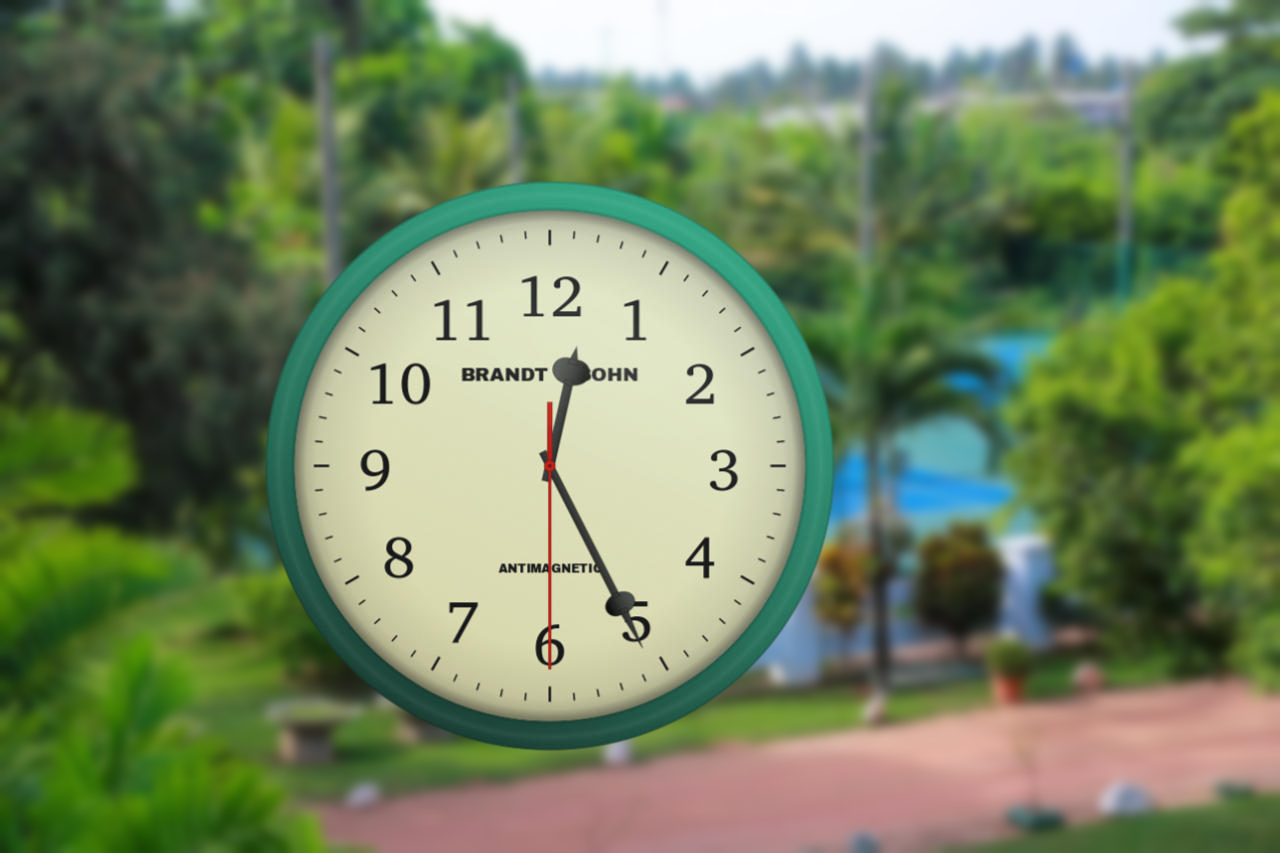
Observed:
{"hour": 12, "minute": 25, "second": 30}
